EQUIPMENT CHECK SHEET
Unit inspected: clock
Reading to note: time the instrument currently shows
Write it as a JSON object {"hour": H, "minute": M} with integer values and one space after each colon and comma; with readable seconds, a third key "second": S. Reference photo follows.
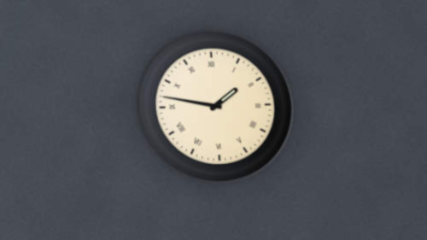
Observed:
{"hour": 1, "minute": 47}
